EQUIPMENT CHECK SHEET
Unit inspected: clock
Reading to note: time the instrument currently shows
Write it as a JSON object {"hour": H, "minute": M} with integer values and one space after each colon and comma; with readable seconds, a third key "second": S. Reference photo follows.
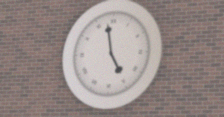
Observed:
{"hour": 4, "minute": 58}
